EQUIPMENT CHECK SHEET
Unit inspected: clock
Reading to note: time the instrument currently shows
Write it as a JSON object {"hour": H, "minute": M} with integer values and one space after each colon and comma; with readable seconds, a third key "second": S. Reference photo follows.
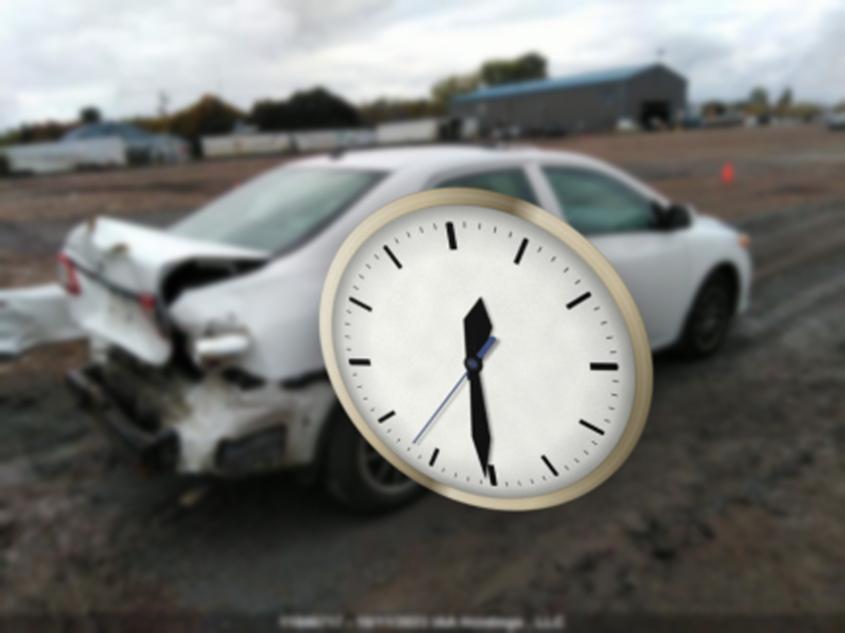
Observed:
{"hour": 12, "minute": 30, "second": 37}
